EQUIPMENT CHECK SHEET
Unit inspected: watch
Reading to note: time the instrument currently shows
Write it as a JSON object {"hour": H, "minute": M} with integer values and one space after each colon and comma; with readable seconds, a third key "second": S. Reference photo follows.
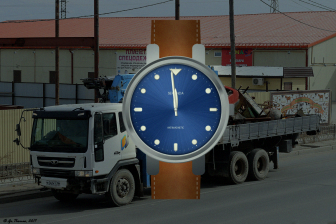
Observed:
{"hour": 11, "minute": 59}
